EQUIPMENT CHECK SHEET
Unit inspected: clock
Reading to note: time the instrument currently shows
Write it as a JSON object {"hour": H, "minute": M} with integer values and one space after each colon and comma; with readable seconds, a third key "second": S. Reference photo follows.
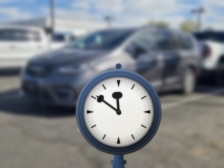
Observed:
{"hour": 11, "minute": 51}
